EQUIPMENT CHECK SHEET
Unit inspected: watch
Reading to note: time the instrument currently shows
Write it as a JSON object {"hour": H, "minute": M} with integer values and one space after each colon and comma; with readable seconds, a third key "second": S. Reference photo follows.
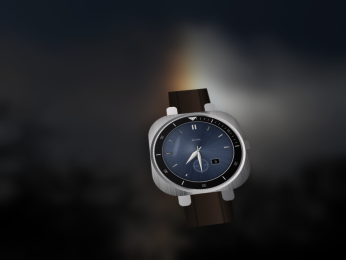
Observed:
{"hour": 7, "minute": 30}
